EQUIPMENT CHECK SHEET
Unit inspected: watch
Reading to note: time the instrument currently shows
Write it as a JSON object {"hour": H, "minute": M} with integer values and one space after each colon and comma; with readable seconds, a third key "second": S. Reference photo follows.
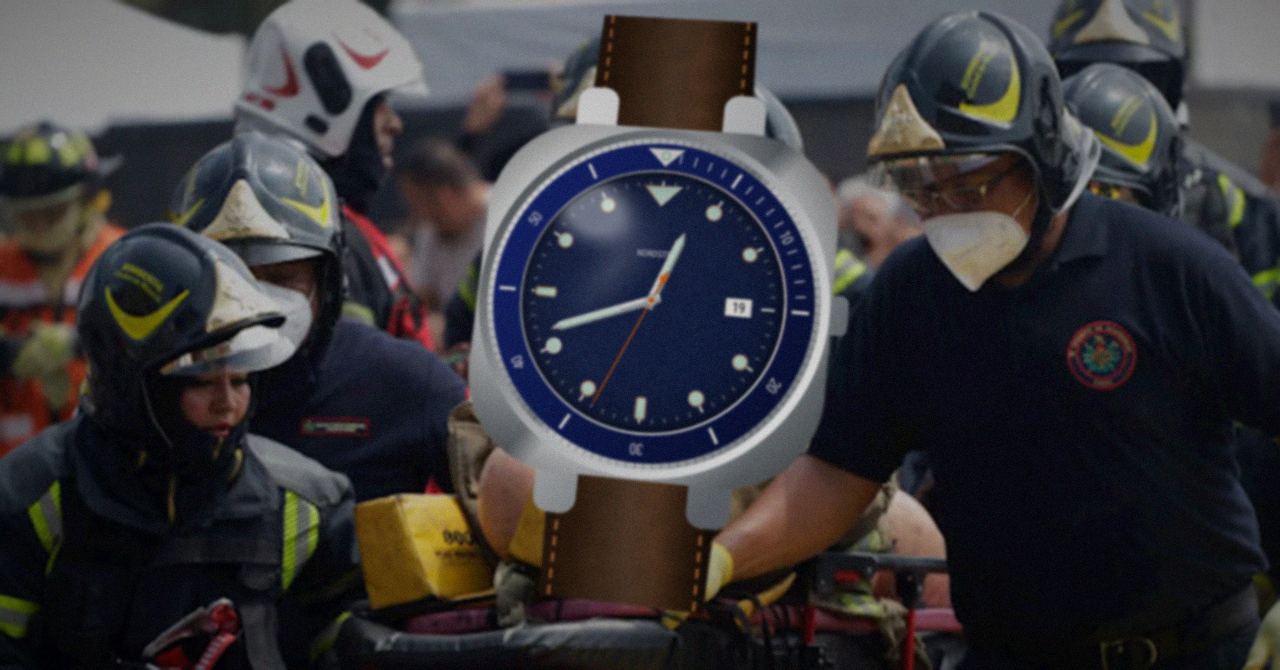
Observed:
{"hour": 12, "minute": 41, "second": 34}
